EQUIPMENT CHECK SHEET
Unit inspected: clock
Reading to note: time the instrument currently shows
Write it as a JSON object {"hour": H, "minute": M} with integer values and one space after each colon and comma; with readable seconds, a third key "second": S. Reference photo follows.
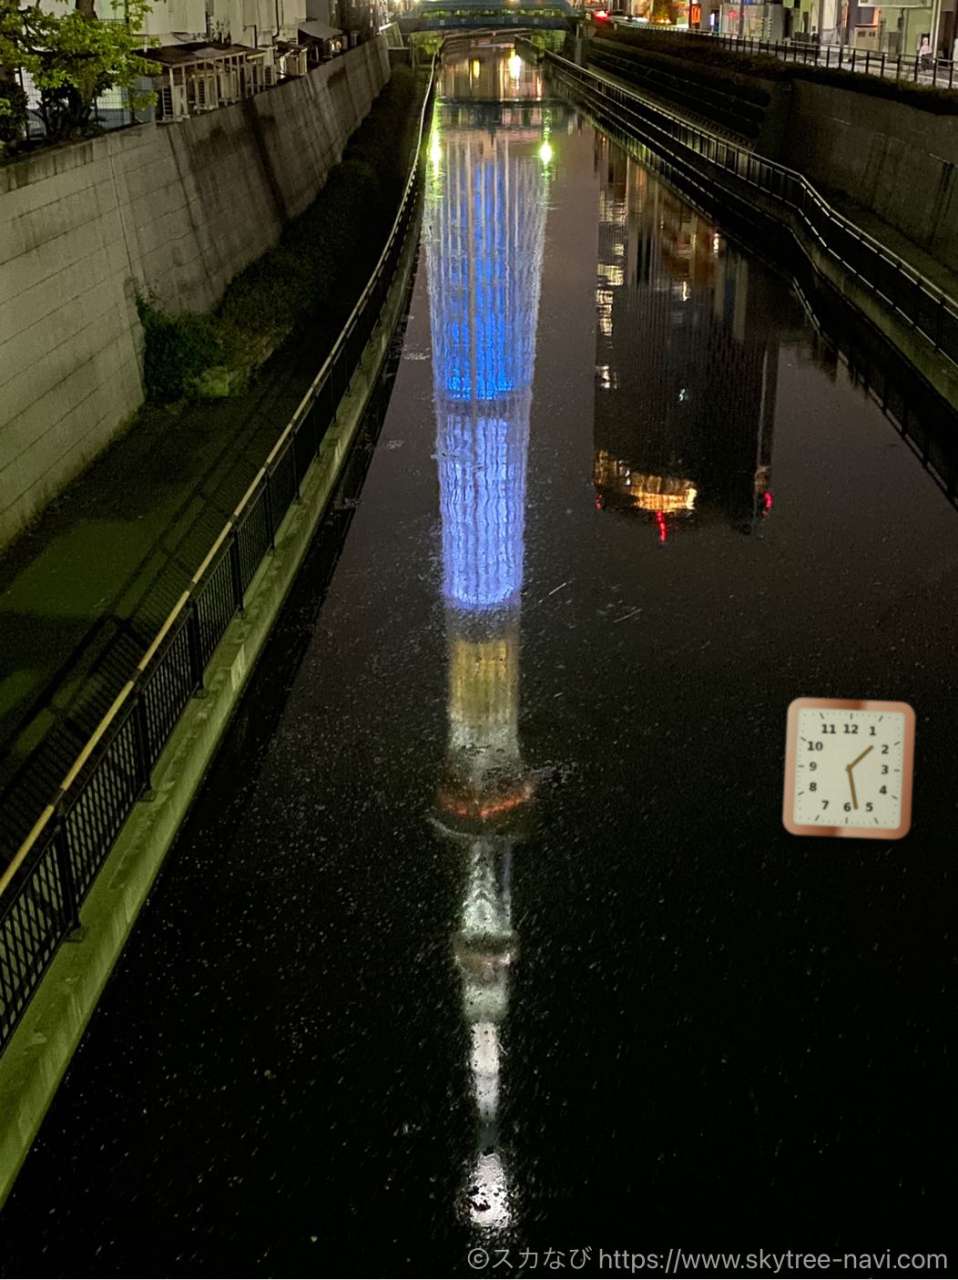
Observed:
{"hour": 1, "minute": 28}
